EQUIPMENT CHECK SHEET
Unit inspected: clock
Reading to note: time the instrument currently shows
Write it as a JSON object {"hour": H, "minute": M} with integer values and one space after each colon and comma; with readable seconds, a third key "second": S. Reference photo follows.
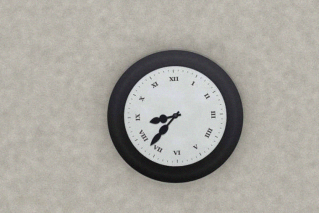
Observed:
{"hour": 8, "minute": 37}
